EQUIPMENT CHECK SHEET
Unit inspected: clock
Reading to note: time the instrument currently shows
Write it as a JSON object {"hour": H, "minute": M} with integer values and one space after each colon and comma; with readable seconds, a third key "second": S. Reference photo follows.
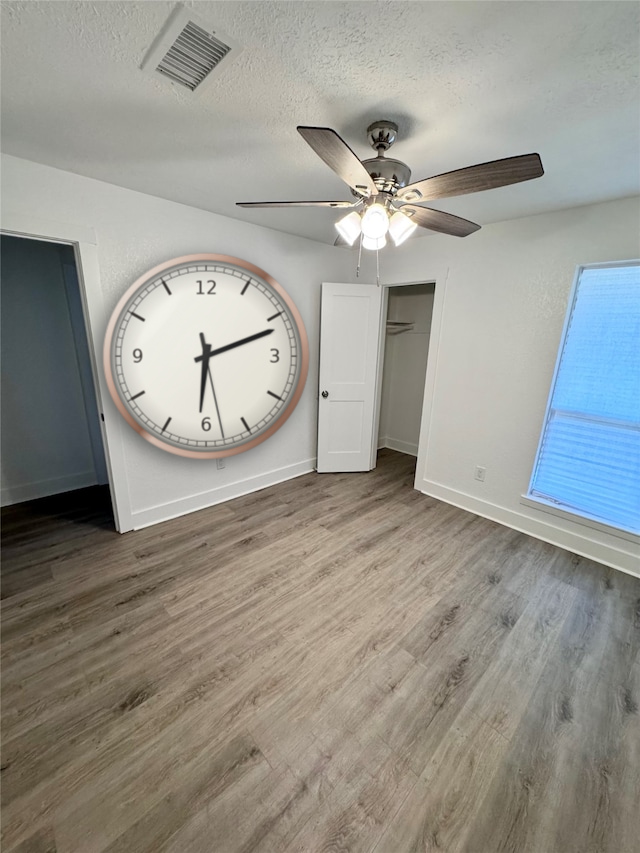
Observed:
{"hour": 6, "minute": 11, "second": 28}
